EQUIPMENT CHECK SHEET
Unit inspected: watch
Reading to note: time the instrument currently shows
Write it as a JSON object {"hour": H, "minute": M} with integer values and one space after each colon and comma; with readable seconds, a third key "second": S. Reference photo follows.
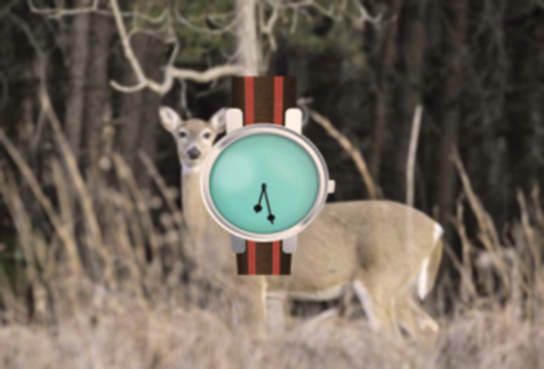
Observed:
{"hour": 6, "minute": 28}
